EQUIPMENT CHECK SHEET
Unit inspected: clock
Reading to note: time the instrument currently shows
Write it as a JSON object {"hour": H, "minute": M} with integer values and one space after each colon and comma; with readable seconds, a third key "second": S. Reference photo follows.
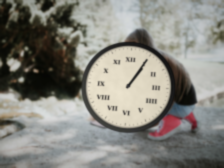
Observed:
{"hour": 1, "minute": 5}
